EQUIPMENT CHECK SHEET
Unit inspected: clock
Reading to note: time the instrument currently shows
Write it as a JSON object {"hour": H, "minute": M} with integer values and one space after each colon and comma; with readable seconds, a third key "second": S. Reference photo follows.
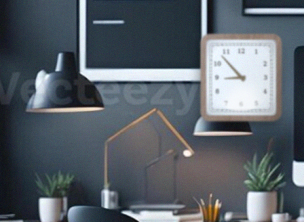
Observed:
{"hour": 8, "minute": 53}
